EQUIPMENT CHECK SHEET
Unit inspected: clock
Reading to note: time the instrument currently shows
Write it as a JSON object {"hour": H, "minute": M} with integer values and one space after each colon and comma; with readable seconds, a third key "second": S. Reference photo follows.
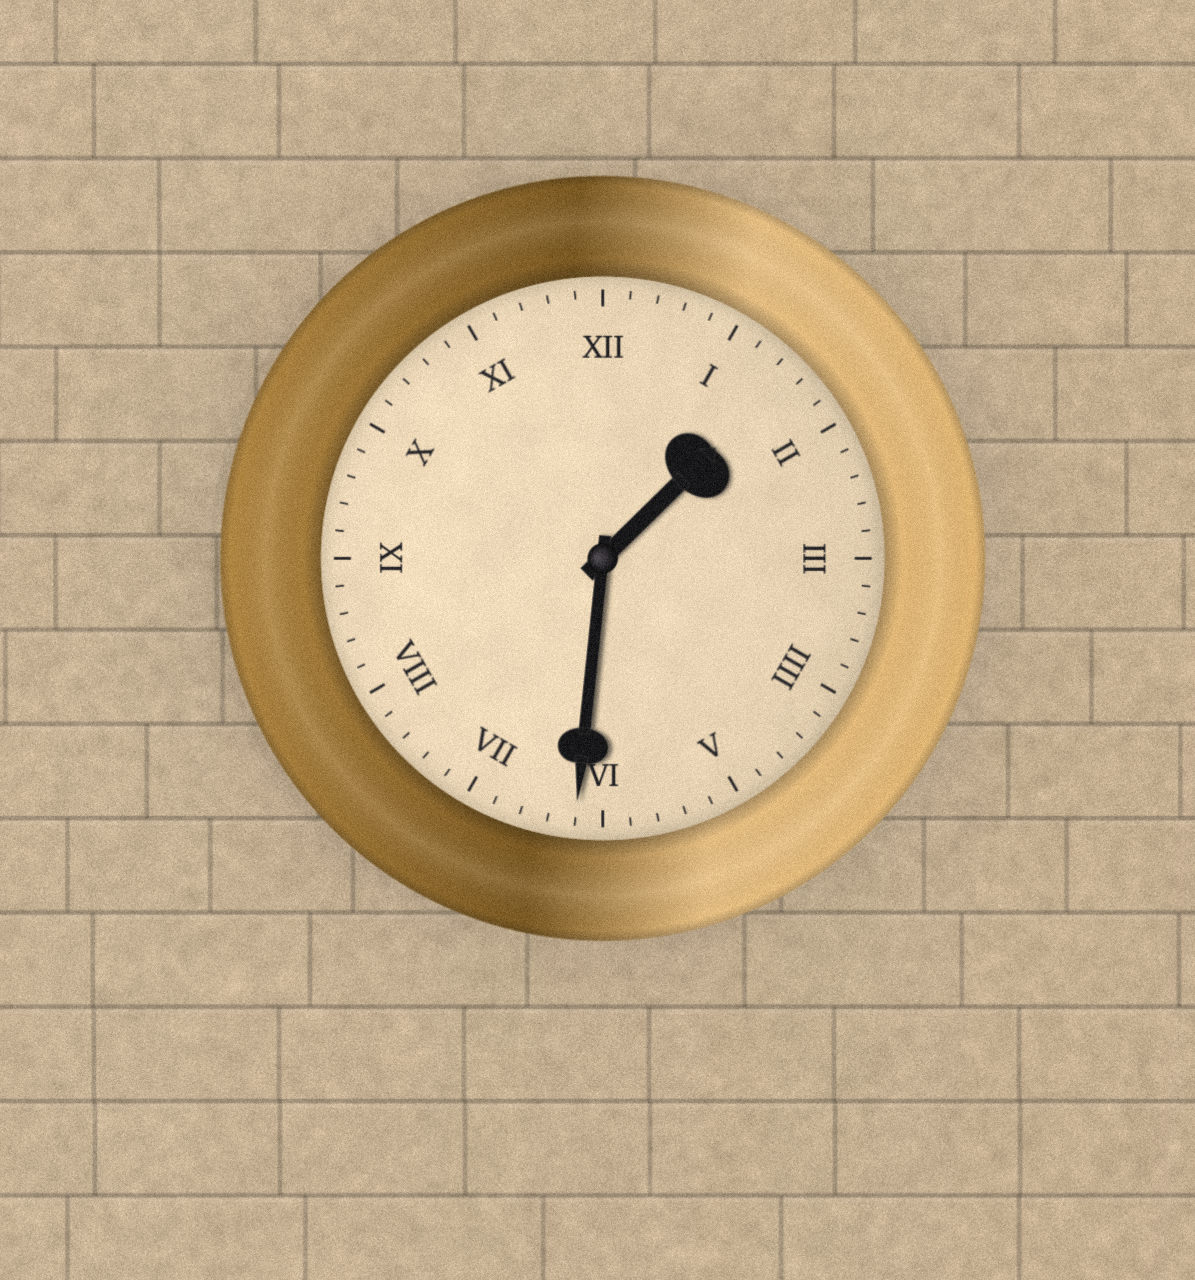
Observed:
{"hour": 1, "minute": 31}
